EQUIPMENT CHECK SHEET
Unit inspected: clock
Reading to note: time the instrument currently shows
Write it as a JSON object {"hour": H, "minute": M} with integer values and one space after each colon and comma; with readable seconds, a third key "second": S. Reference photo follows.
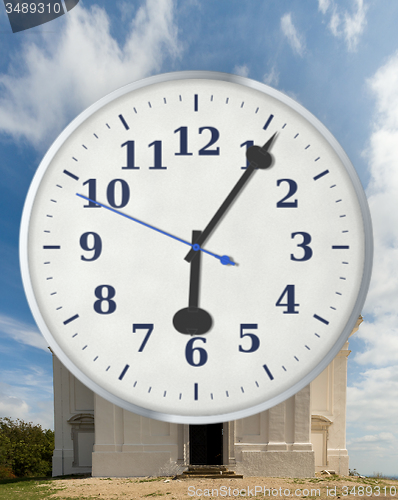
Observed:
{"hour": 6, "minute": 5, "second": 49}
